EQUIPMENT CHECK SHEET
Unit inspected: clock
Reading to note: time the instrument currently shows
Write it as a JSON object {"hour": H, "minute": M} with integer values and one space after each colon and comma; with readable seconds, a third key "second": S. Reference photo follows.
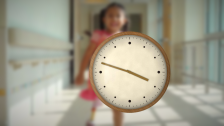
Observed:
{"hour": 3, "minute": 48}
